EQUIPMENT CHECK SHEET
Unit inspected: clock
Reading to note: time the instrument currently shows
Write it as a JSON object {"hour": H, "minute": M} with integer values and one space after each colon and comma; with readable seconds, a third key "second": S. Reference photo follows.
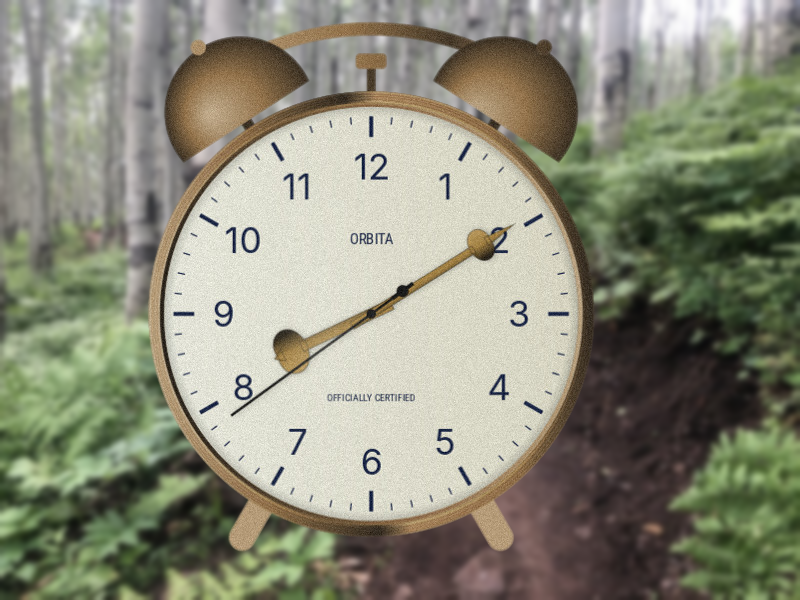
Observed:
{"hour": 8, "minute": 9, "second": 39}
